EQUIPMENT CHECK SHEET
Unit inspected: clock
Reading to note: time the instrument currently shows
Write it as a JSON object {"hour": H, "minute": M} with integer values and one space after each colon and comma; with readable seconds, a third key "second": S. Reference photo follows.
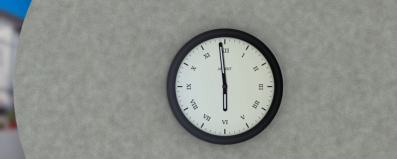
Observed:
{"hour": 5, "minute": 59}
